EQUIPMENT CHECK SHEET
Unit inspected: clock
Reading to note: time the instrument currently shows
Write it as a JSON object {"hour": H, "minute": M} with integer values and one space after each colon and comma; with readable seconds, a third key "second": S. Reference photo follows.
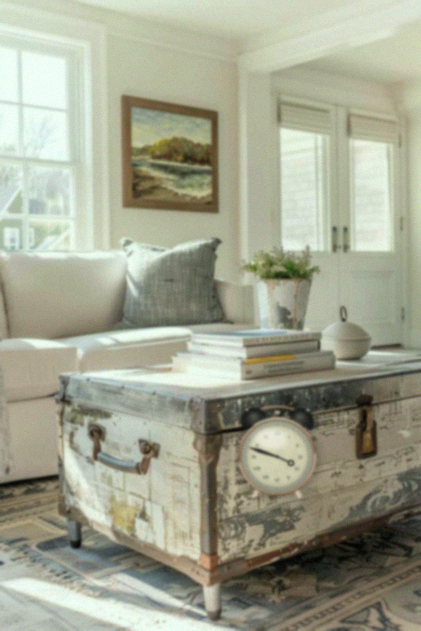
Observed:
{"hour": 3, "minute": 48}
